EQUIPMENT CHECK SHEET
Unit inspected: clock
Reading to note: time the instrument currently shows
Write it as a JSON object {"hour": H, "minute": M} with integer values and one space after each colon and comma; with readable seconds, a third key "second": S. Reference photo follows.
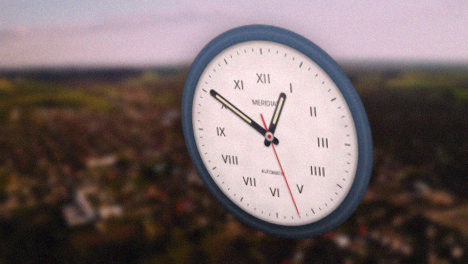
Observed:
{"hour": 12, "minute": 50, "second": 27}
